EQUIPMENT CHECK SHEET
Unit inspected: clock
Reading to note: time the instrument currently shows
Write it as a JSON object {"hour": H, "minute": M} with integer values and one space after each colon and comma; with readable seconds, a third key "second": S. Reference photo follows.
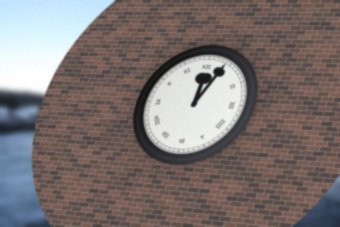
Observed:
{"hour": 12, "minute": 4}
